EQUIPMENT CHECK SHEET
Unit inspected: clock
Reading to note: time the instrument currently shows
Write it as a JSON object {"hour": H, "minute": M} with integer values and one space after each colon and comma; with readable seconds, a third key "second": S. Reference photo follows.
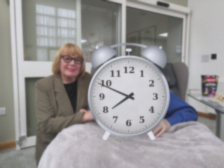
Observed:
{"hour": 7, "minute": 49}
